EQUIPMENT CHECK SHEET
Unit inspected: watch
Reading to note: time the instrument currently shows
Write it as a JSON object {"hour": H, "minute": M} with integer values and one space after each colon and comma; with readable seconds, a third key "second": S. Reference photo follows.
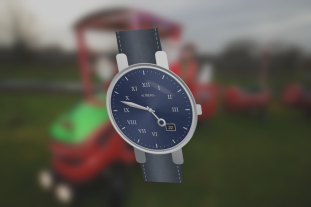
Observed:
{"hour": 4, "minute": 48}
